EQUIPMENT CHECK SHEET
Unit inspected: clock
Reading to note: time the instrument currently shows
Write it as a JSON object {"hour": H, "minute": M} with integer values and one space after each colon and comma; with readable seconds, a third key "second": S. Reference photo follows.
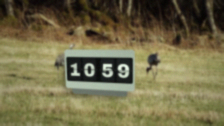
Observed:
{"hour": 10, "minute": 59}
